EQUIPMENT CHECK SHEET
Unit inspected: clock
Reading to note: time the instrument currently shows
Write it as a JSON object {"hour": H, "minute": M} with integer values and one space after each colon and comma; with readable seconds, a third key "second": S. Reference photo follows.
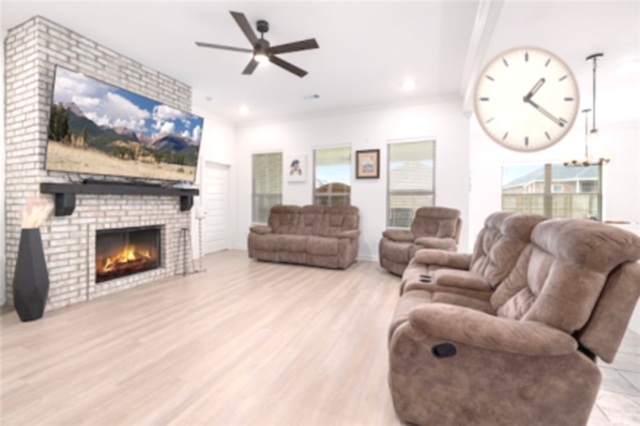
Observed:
{"hour": 1, "minute": 21}
